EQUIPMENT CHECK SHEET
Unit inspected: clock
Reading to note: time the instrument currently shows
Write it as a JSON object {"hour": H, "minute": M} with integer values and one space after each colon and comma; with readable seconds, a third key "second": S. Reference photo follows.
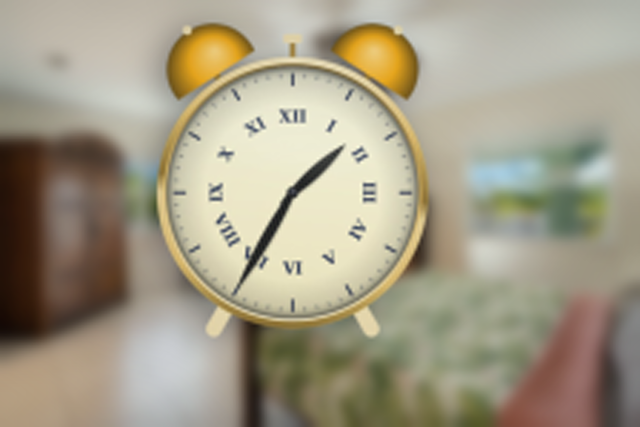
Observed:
{"hour": 1, "minute": 35}
